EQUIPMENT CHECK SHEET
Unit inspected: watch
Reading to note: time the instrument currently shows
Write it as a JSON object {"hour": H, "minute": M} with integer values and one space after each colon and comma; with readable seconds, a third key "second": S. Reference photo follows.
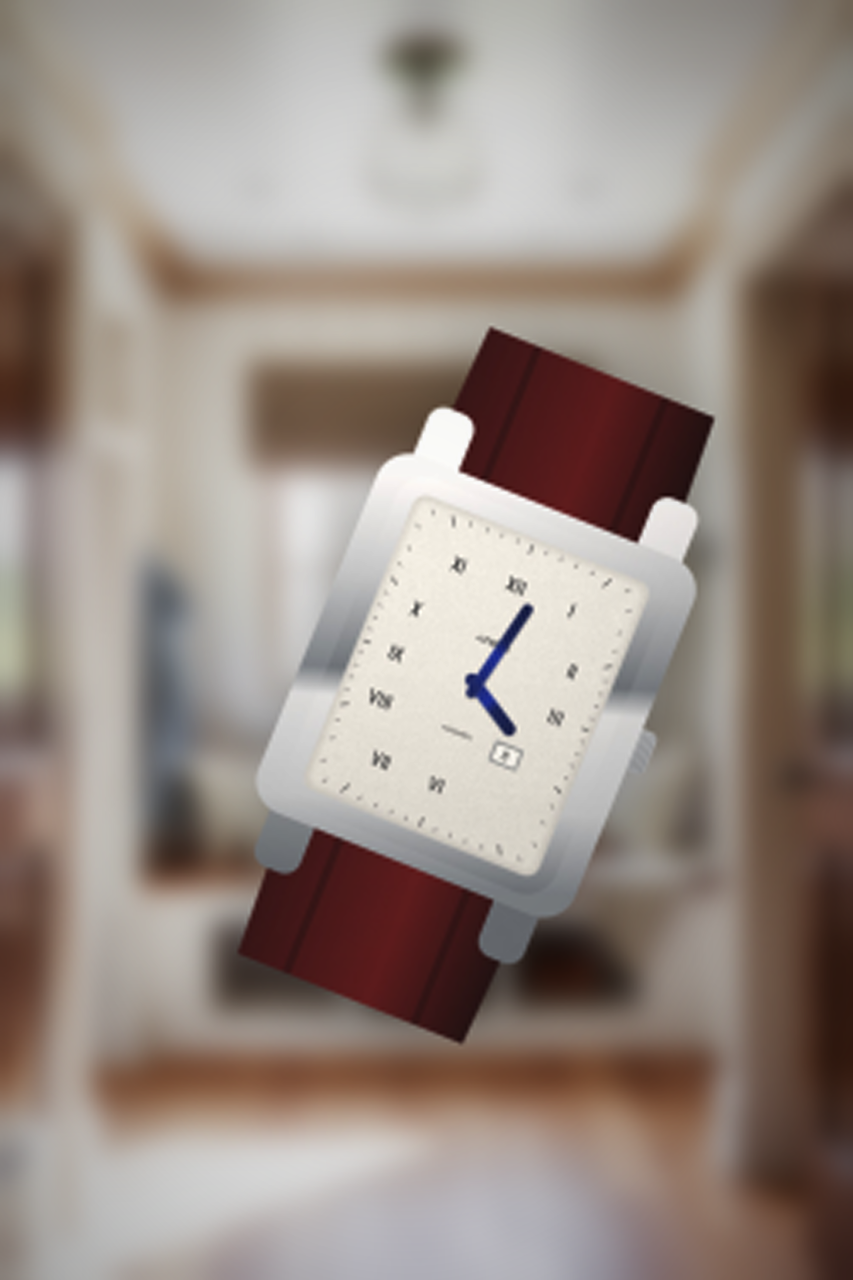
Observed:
{"hour": 4, "minute": 2}
